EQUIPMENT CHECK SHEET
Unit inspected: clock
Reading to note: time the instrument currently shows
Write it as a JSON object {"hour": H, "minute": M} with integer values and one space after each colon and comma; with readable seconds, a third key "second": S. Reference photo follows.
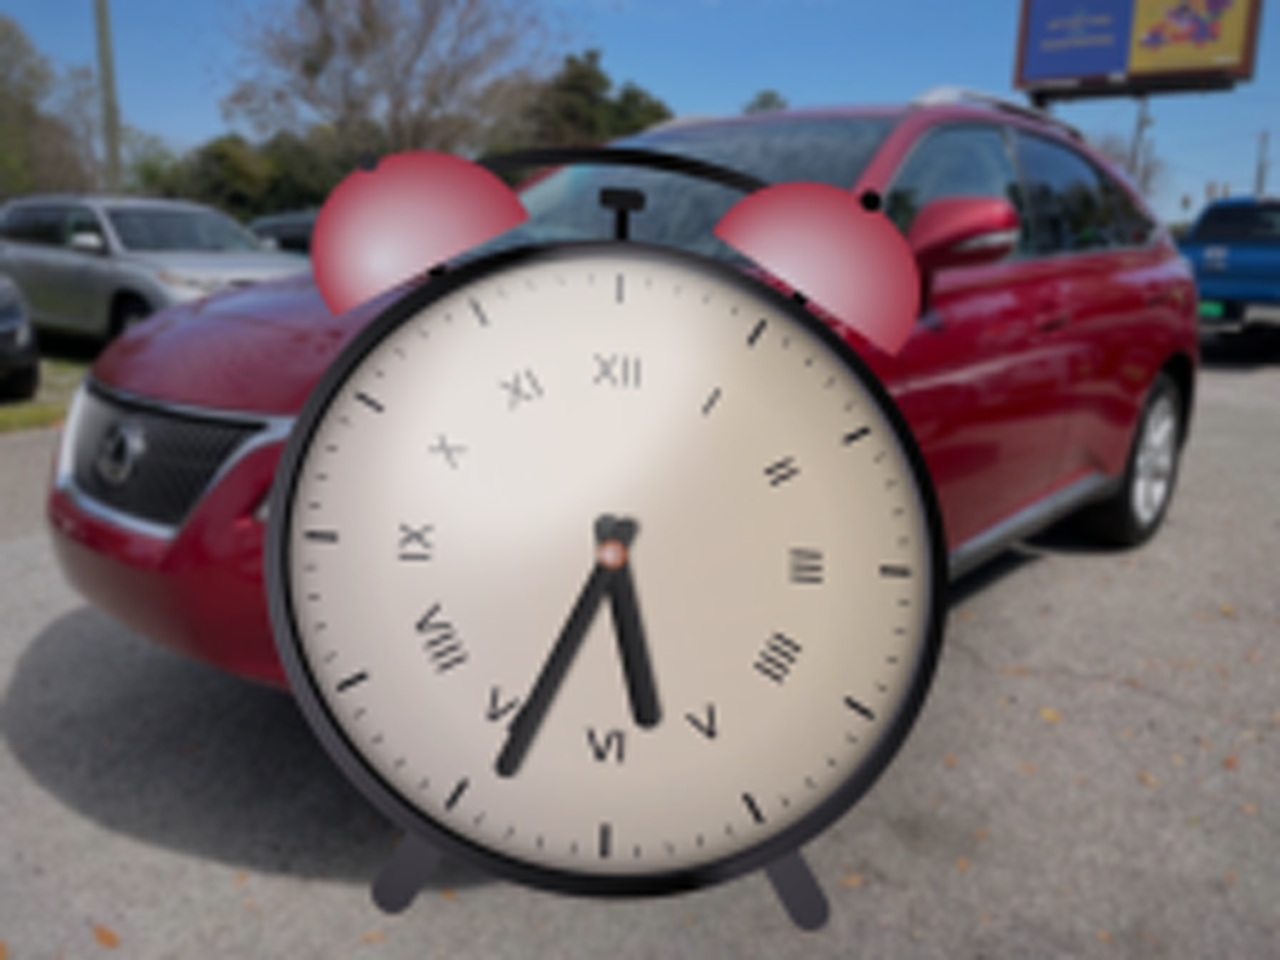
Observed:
{"hour": 5, "minute": 34}
